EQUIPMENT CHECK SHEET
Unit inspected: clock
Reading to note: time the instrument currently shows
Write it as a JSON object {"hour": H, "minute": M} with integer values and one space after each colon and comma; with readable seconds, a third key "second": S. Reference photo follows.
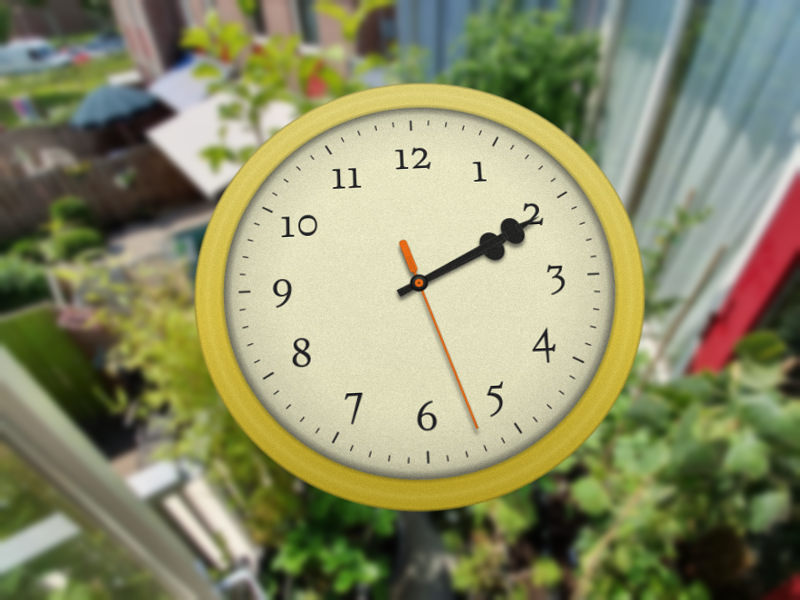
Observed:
{"hour": 2, "minute": 10, "second": 27}
